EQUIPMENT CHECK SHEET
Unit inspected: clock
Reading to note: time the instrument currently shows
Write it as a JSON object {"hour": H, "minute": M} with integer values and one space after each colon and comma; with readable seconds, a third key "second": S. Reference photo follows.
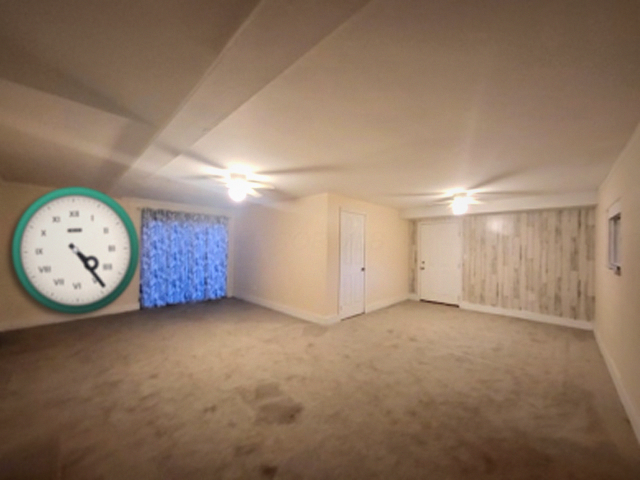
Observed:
{"hour": 4, "minute": 24}
